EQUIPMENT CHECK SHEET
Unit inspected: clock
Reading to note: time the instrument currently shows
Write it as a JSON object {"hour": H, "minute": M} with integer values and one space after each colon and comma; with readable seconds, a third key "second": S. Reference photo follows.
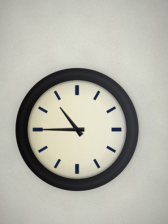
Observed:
{"hour": 10, "minute": 45}
